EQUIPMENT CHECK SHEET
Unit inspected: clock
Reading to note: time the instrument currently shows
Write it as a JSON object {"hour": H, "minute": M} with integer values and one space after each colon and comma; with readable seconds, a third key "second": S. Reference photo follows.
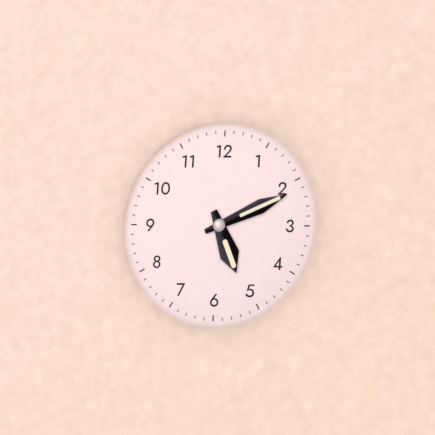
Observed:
{"hour": 5, "minute": 11}
